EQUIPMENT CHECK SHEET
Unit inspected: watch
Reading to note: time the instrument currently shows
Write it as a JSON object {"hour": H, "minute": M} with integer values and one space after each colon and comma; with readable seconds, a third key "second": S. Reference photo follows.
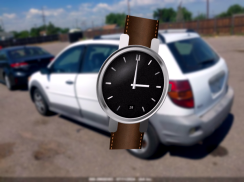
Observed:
{"hour": 3, "minute": 0}
